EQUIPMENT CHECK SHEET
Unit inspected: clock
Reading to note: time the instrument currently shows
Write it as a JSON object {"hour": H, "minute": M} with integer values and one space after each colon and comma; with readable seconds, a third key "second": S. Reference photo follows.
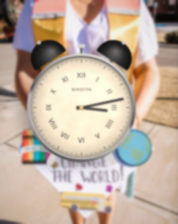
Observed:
{"hour": 3, "minute": 13}
